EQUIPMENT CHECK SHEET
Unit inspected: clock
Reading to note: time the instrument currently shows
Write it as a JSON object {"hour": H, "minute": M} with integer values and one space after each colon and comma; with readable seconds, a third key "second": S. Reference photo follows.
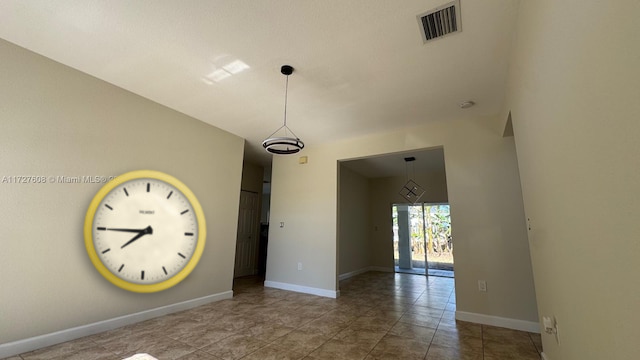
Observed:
{"hour": 7, "minute": 45}
